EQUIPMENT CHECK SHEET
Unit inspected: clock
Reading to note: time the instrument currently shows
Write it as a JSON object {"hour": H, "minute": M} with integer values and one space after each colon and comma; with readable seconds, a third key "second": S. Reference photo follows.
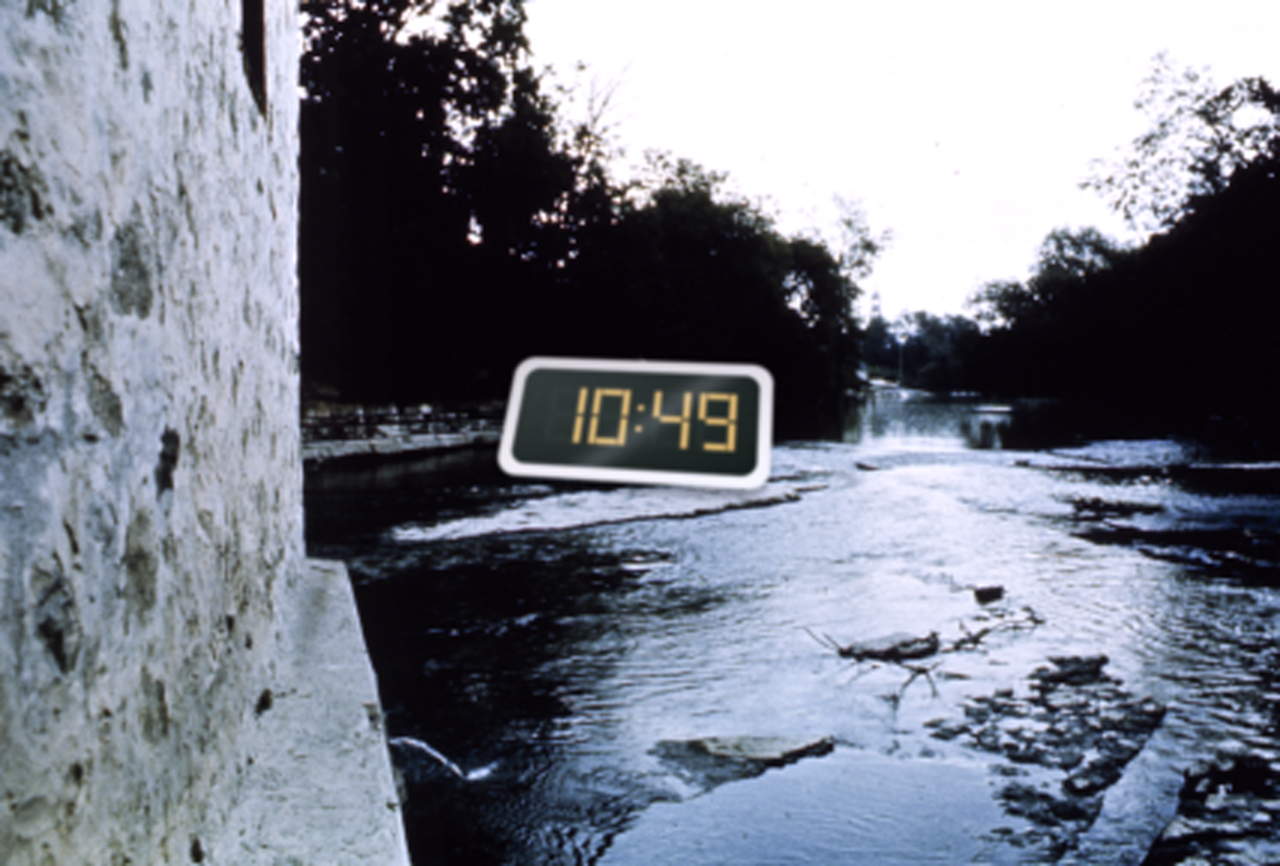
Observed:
{"hour": 10, "minute": 49}
